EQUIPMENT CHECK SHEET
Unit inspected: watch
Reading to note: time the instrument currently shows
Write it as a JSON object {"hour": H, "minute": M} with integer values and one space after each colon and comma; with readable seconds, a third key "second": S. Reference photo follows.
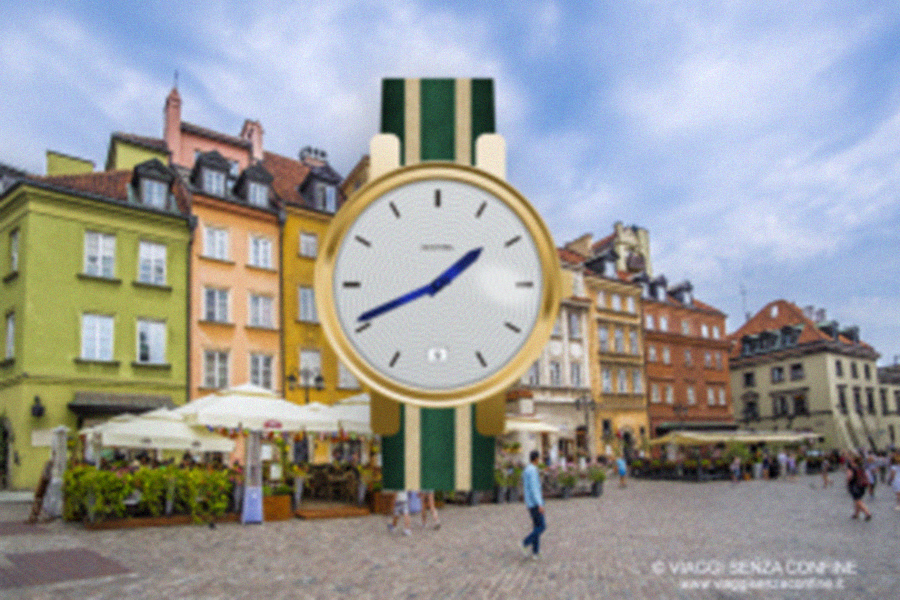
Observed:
{"hour": 1, "minute": 41}
